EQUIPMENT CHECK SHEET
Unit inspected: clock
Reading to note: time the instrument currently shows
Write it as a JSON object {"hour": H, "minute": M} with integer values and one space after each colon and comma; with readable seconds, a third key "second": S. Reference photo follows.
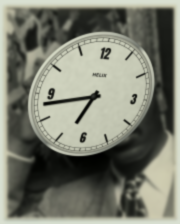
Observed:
{"hour": 6, "minute": 43}
